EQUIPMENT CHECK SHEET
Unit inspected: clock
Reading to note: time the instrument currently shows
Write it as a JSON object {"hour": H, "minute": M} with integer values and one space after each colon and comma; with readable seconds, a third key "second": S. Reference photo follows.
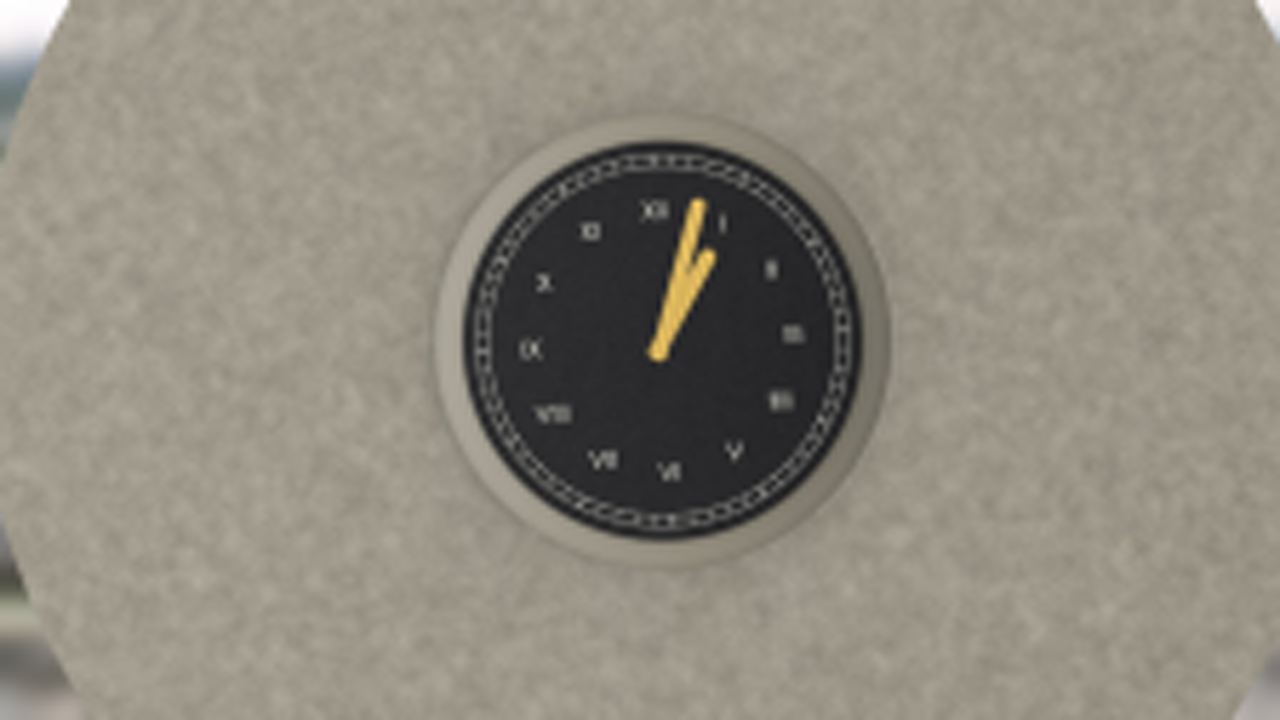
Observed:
{"hour": 1, "minute": 3}
